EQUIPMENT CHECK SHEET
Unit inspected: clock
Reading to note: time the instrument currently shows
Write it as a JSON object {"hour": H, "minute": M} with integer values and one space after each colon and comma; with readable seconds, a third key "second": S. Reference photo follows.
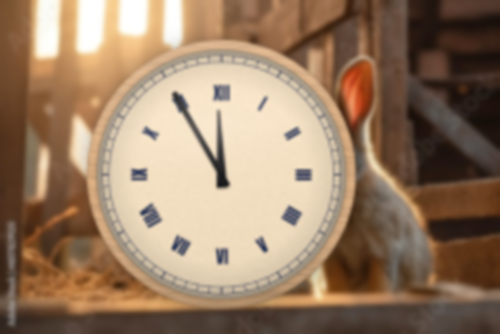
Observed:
{"hour": 11, "minute": 55}
